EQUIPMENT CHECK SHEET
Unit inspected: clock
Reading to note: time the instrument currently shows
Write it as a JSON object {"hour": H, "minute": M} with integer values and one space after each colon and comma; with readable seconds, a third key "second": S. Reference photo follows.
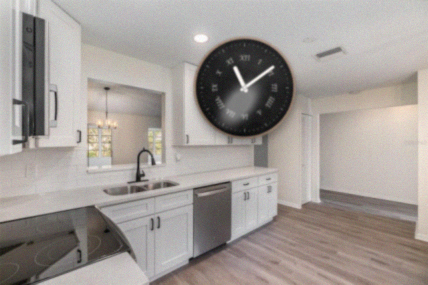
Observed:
{"hour": 11, "minute": 9}
